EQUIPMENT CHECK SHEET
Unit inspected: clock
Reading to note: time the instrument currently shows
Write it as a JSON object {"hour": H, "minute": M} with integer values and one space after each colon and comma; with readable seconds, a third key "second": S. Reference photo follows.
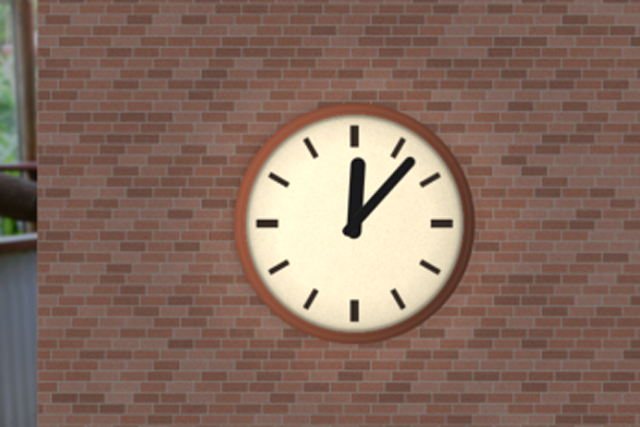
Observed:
{"hour": 12, "minute": 7}
